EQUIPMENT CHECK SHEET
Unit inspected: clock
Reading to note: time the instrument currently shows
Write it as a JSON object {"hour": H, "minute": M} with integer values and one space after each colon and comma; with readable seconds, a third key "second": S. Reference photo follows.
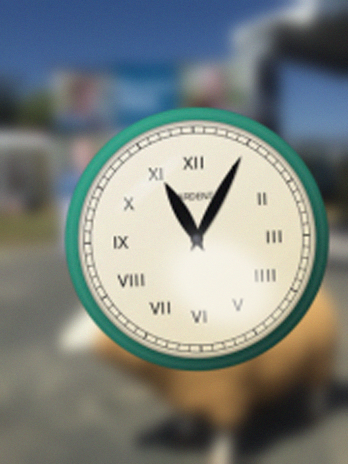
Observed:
{"hour": 11, "minute": 5}
